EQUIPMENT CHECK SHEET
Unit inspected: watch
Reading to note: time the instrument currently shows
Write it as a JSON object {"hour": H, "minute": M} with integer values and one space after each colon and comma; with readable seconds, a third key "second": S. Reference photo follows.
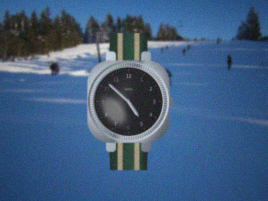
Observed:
{"hour": 4, "minute": 52}
